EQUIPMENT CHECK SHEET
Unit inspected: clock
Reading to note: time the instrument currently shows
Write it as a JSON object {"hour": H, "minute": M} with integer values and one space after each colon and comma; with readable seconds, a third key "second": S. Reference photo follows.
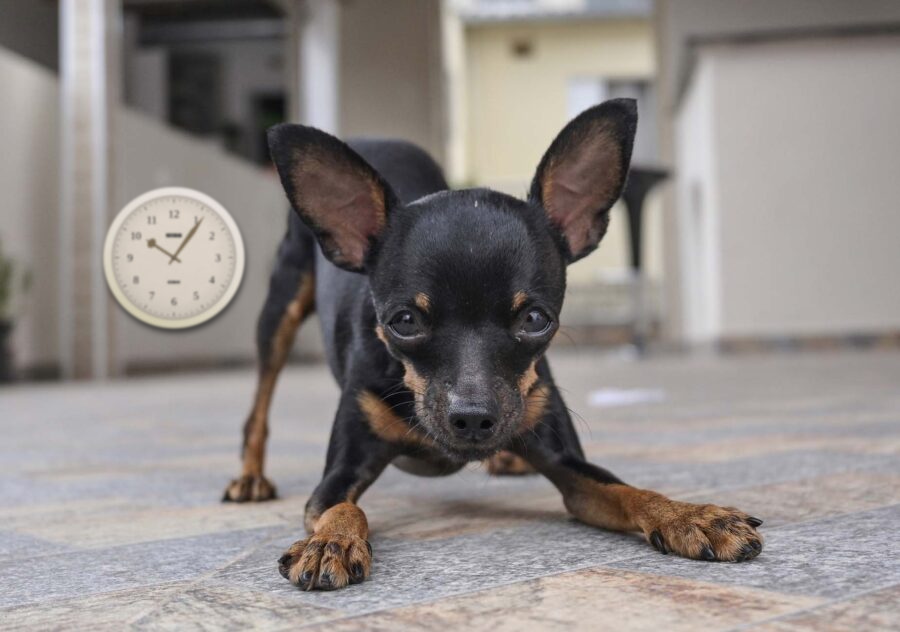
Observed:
{"hour": 10, "minute": 6}
